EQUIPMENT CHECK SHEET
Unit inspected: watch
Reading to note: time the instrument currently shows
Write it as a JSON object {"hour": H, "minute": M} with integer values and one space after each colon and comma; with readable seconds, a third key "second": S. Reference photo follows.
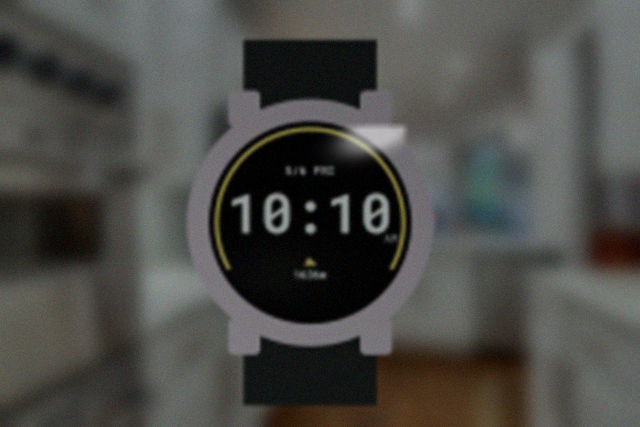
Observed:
{"hour": 10, "minute": 10}
